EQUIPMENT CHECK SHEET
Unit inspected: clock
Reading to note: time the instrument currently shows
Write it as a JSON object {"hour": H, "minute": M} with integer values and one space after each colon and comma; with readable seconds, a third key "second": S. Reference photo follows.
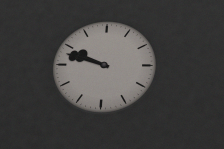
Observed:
{"hour": 9, "minute": 48}
